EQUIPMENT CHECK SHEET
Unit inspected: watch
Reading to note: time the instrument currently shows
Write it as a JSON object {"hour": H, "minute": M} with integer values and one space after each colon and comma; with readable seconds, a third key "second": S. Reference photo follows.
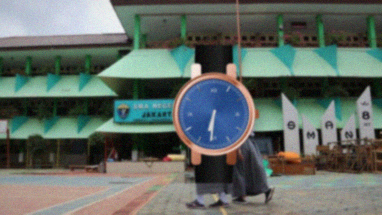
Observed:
{"hour": 6, "minute": 31}
